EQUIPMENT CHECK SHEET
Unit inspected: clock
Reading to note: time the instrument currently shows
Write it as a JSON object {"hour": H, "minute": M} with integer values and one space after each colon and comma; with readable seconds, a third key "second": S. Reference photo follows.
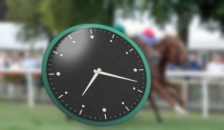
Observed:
{"hour": 7, "minute": 18}
